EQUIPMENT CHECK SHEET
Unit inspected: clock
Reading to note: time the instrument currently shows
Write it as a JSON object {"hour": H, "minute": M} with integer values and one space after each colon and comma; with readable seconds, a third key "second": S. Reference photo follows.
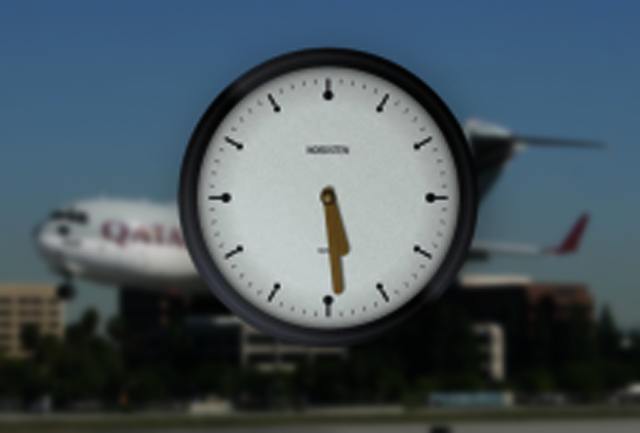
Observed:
{"hour": 5, "minute": 29}
